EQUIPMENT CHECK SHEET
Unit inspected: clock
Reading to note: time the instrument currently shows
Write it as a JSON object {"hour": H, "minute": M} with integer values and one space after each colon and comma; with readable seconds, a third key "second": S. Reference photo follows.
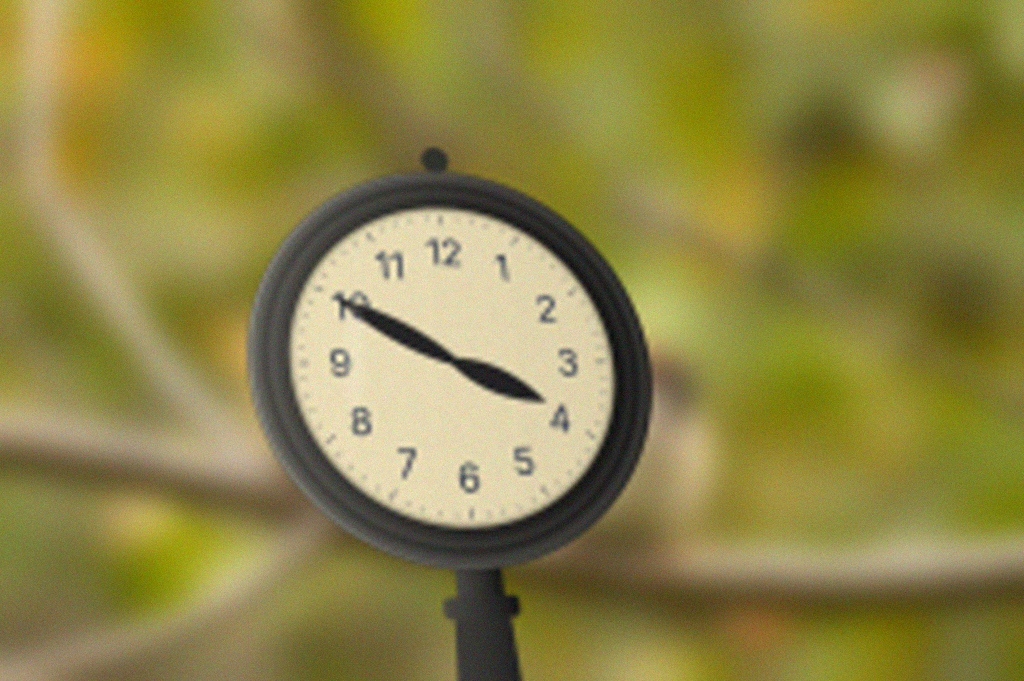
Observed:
{"hour": 3, "minute": 50}
